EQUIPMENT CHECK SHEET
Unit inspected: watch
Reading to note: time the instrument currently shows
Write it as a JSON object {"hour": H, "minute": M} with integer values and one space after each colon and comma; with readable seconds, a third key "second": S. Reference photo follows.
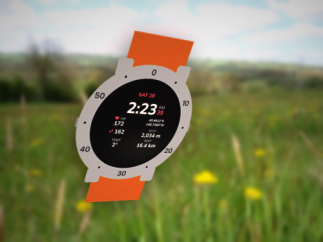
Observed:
{"hour": 2, "minute": 23}
